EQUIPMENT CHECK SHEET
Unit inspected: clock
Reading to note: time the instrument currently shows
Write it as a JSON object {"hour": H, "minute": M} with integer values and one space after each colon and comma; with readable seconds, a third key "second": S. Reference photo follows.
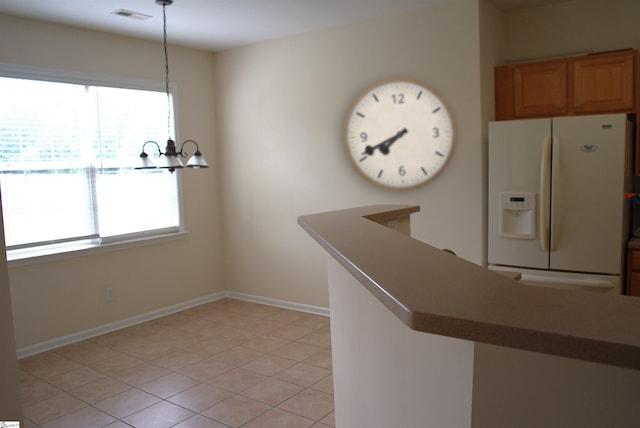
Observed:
{"hour": 7, "minute": 41}
